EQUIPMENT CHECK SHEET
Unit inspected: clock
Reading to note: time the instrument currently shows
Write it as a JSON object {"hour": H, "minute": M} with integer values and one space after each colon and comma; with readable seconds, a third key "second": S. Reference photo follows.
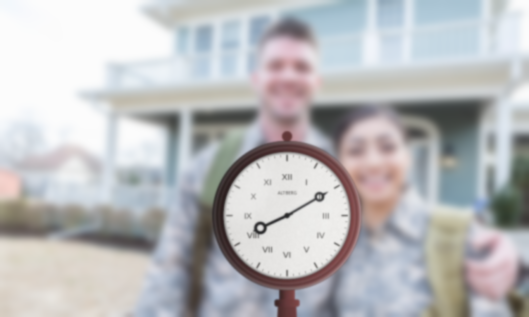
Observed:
{"hour": 8, "minute": 10}
